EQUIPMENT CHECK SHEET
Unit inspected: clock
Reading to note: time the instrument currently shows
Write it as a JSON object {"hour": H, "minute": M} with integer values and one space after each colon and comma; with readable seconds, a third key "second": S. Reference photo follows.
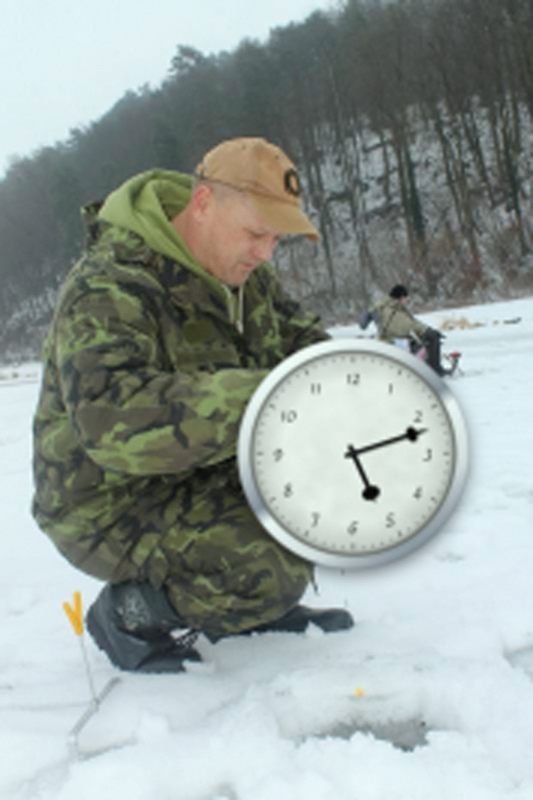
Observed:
{"hour": 5, "minute": 12}
